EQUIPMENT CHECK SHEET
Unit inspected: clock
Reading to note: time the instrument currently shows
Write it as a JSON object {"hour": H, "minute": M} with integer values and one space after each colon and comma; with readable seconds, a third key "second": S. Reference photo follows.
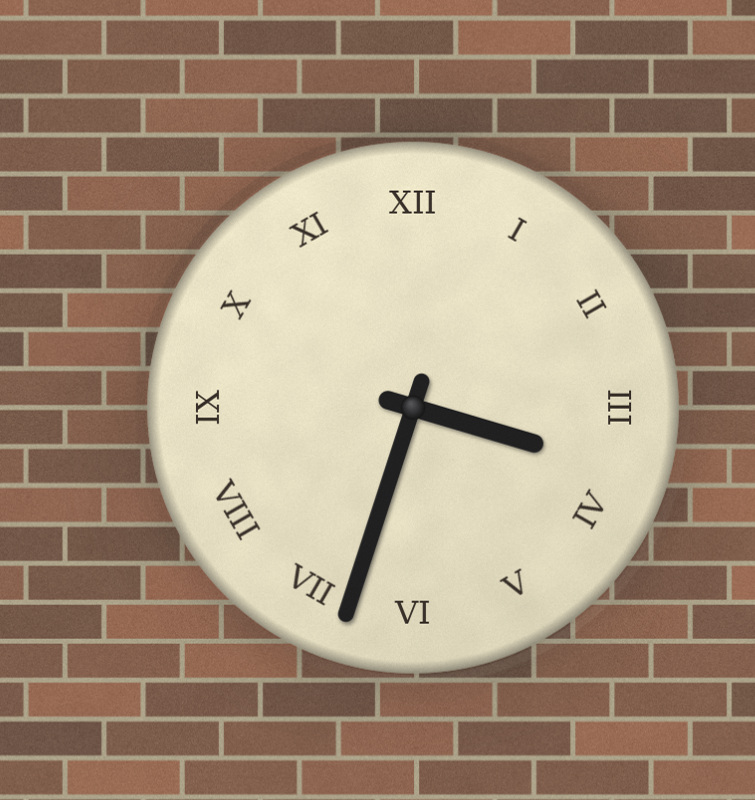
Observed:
{"hour": 3, "minute": 33}
